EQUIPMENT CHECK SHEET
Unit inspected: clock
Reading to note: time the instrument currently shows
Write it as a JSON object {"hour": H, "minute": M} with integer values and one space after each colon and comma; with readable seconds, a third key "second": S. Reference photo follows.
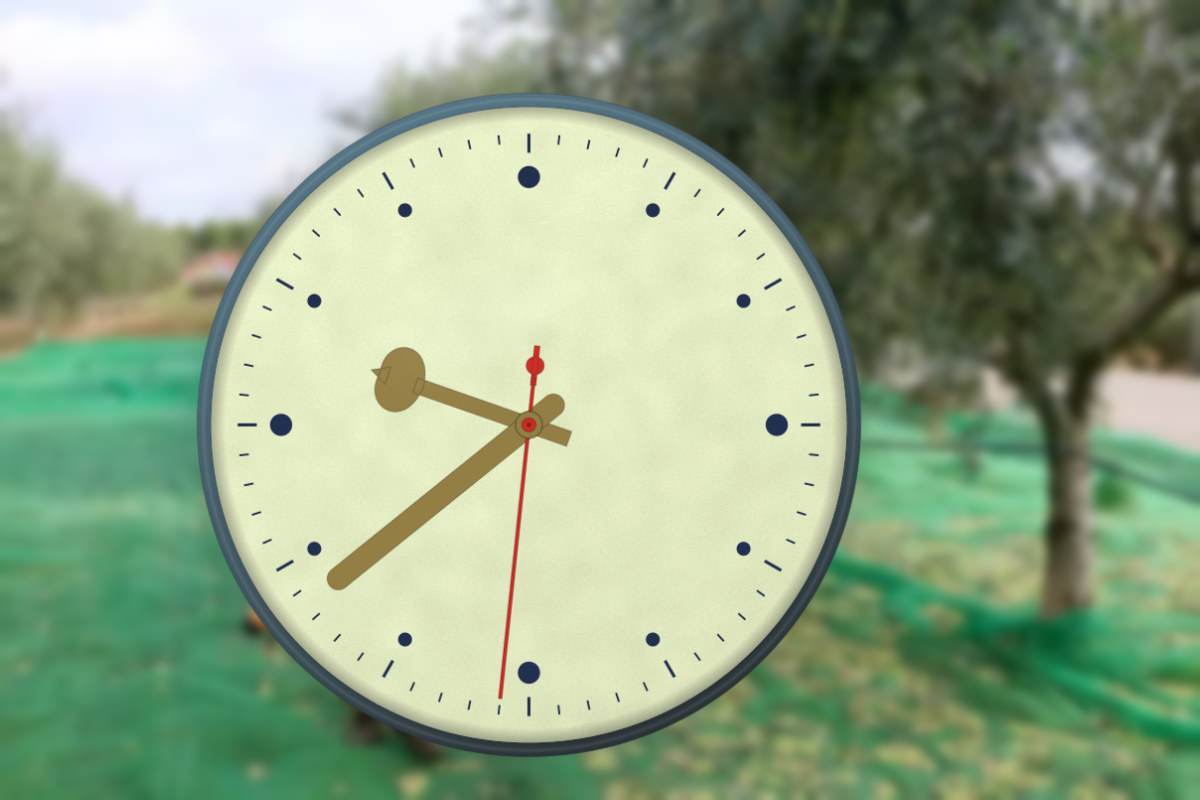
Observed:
{"hour": 9, "minute": 38, "second": 31}
